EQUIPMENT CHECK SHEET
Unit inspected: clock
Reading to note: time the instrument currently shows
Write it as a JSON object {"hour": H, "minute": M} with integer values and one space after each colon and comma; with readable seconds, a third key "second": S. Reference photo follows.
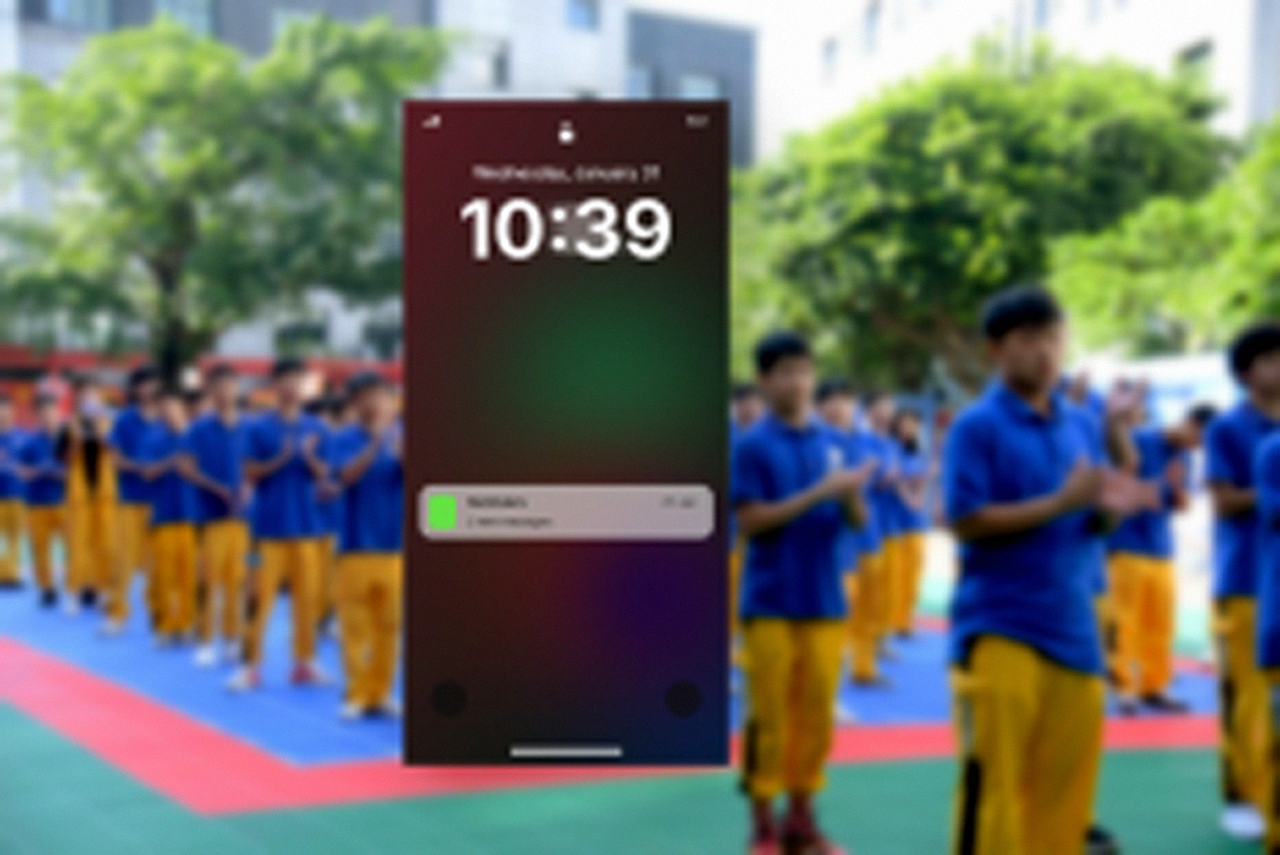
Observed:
{"hour": 10, "minute": 39}
